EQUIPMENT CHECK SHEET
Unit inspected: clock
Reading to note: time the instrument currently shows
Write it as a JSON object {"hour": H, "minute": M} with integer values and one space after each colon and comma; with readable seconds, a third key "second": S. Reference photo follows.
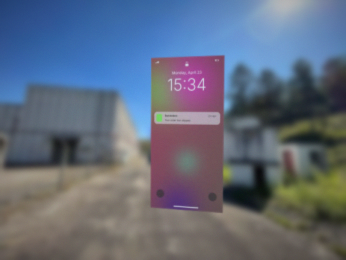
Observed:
{"hour": 15, "minute": 34}
